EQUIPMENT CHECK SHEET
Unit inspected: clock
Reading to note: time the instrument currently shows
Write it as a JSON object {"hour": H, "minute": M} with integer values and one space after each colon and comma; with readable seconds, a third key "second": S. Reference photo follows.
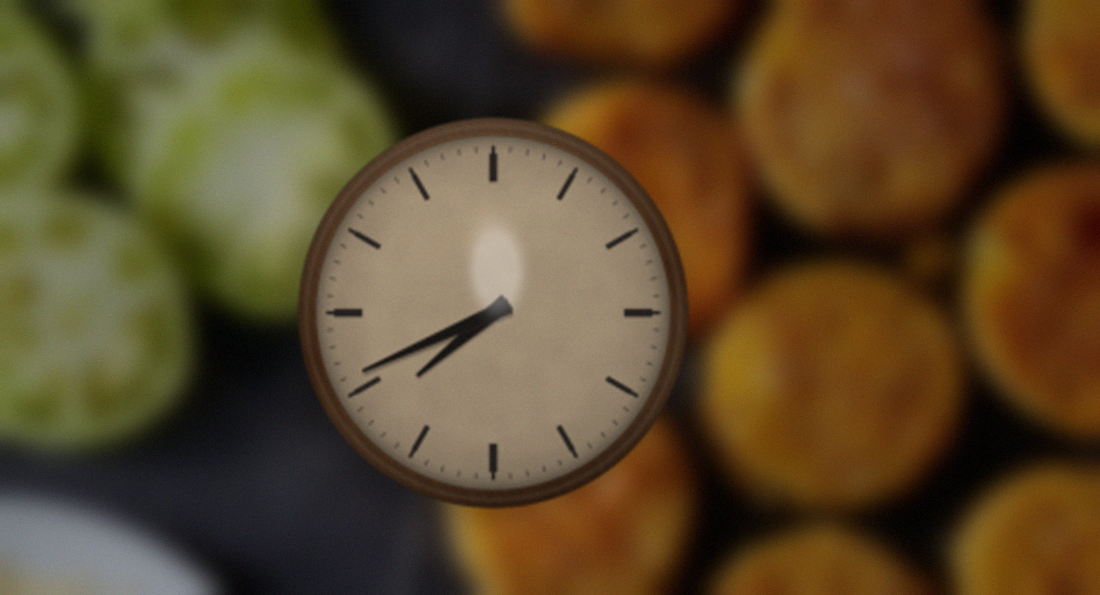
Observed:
{"hour": 7, "minute": 41}
